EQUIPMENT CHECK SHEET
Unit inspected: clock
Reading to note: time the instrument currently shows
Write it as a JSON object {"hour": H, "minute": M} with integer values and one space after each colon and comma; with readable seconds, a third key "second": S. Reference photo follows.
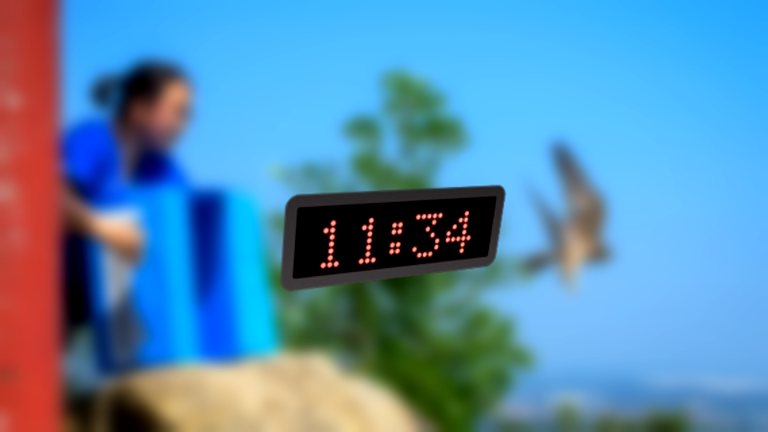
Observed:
{"hour": 11, "minute": 34}
